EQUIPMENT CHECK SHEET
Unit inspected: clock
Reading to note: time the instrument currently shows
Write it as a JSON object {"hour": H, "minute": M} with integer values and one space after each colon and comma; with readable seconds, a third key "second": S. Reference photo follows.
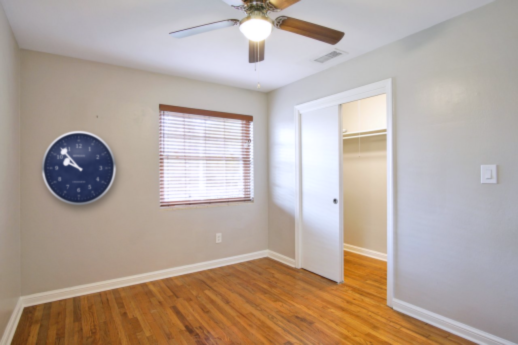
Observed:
{"hour": 9, "minute": 53}
